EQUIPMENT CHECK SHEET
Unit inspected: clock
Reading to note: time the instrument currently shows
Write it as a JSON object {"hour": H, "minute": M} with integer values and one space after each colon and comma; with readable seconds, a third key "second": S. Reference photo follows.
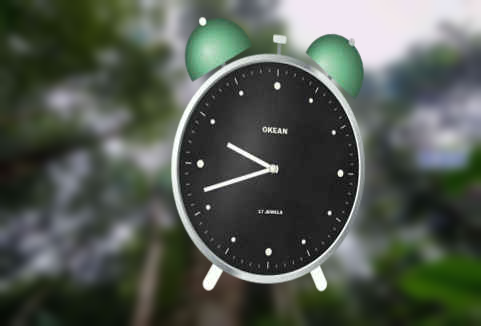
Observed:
{"hour": 9, "minute": 42}
